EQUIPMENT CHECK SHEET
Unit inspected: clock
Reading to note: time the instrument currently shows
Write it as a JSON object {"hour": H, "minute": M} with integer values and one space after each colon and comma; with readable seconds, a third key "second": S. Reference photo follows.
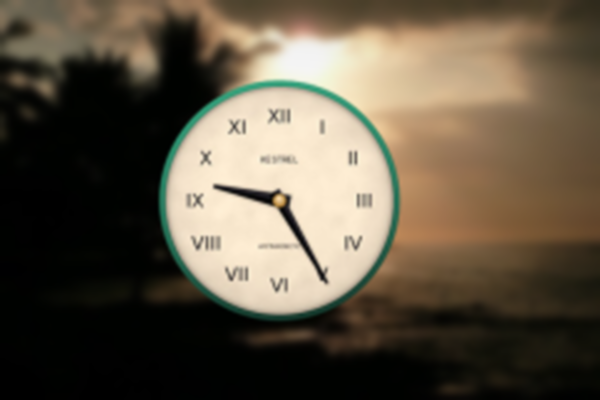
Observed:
{"hour": 9, "minute": 25}
